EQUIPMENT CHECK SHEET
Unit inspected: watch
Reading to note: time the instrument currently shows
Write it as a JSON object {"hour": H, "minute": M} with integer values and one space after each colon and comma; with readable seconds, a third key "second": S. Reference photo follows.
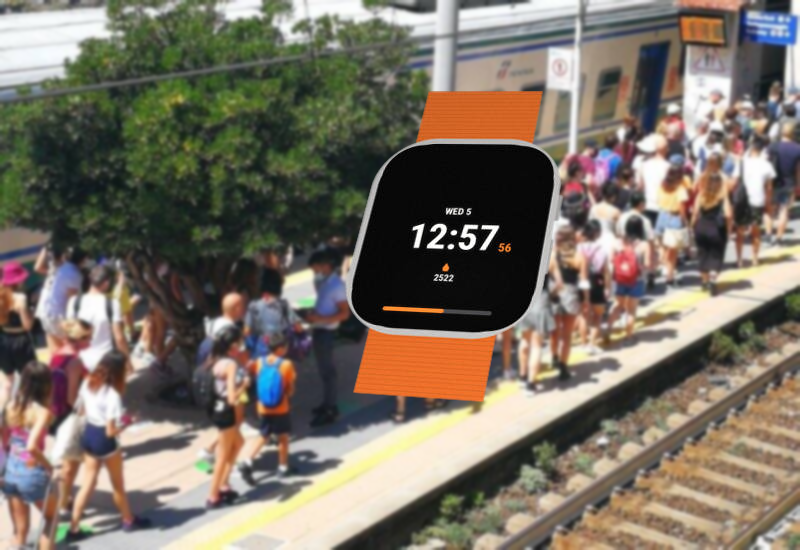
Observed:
{"hour": 12, "minute": 57, "second": 56}
